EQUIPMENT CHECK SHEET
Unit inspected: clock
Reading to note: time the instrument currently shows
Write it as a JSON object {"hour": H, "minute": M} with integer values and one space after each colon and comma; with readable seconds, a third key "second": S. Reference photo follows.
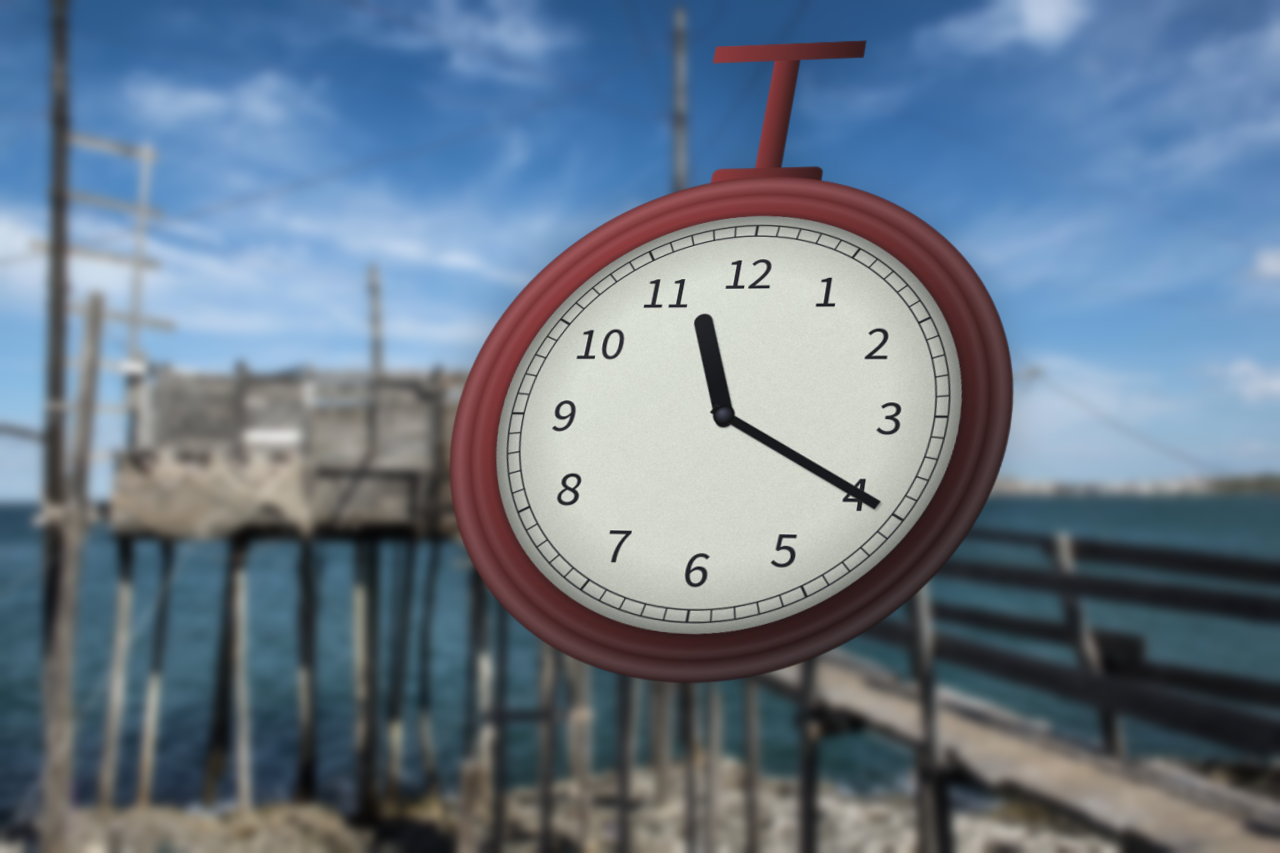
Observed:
{"hour": 11, "minute": 20}
